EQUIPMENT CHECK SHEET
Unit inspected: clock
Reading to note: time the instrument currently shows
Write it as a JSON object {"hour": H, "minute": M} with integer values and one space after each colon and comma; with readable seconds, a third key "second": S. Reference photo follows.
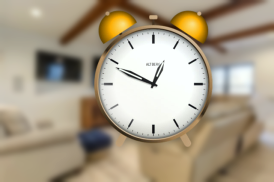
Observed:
{"hour": 12, "minute": 49}
